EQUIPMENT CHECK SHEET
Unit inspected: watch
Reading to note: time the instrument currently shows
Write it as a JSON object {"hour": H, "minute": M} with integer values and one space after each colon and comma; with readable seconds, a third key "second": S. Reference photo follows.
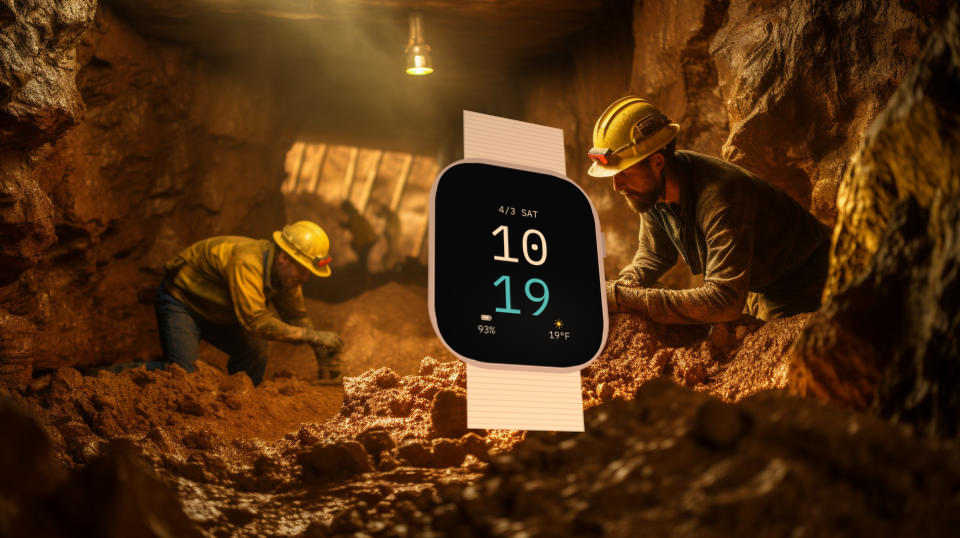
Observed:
{"hour": 10, "minute": 19}
